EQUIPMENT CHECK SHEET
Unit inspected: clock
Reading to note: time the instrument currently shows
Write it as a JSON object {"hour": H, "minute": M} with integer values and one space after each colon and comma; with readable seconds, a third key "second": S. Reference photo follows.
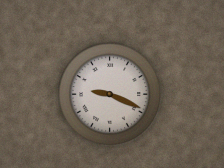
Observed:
{"hour": 9, "minute": 19}
